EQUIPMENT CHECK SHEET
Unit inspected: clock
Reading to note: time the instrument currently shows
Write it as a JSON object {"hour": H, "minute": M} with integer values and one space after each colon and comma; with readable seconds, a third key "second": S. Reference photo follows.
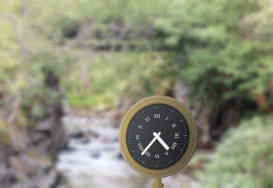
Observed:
{"hour": 4, "minute": 37}
